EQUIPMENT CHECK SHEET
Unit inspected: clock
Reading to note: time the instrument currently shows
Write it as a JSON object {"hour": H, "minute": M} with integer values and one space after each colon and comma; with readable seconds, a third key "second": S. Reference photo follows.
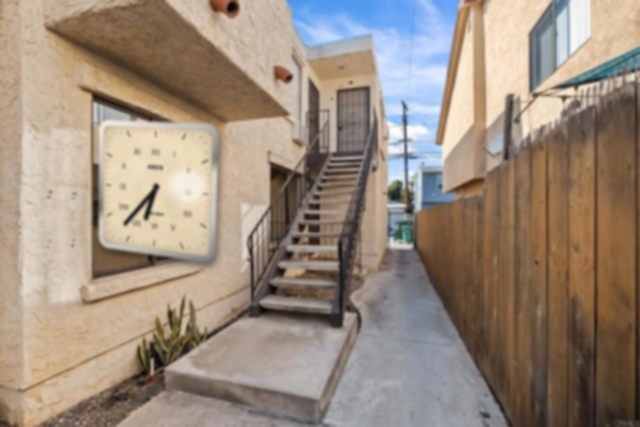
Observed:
{"hour": 6, "minute": 37}
